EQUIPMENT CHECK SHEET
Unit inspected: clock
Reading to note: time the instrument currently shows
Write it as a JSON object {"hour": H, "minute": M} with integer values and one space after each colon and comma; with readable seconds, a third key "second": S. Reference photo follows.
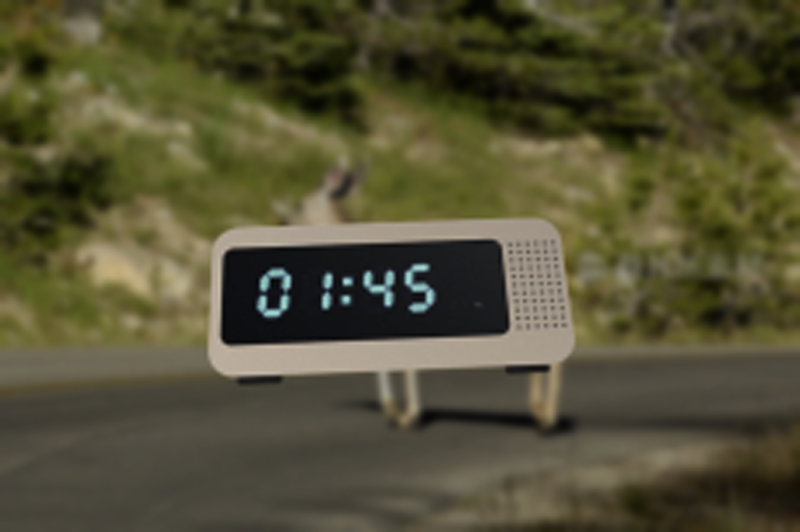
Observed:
{"hour": 1, "minute": 45}
